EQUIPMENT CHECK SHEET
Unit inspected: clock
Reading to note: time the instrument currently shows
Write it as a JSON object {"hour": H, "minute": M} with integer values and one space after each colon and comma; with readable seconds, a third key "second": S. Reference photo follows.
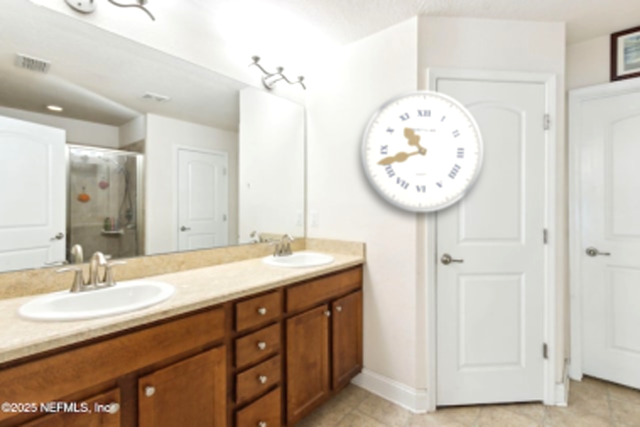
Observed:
{"hour": 10, "minute": 42}
